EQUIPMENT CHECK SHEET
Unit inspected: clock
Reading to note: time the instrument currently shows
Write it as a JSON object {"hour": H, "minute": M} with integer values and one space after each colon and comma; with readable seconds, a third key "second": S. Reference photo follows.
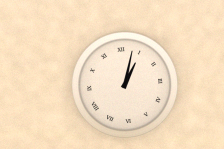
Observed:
{"hour": 1, "minute": 3}
